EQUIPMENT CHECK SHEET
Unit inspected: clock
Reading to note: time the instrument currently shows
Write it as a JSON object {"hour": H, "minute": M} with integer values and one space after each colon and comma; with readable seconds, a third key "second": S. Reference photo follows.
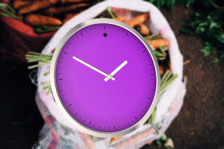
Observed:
{"hour": 1, "minute": 50}
